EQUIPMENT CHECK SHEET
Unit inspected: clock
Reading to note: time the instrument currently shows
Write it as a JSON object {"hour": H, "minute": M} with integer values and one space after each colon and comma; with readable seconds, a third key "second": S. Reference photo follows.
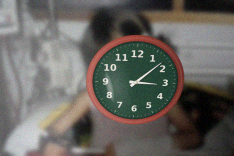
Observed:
{"hour": 3, "minute": 8}
